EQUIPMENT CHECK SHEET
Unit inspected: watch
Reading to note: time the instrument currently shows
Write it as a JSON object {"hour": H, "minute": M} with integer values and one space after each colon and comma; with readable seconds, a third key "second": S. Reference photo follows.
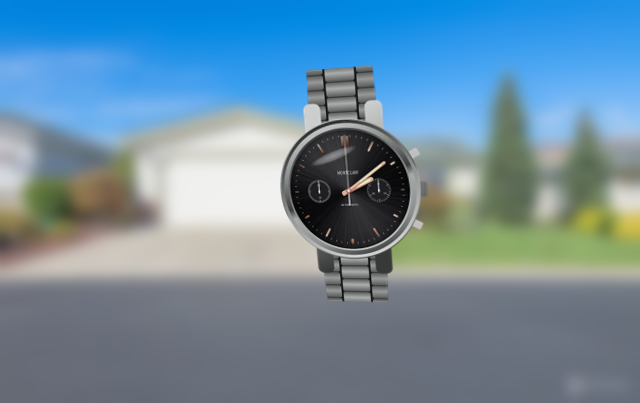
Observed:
{"hour": 2, "minute": 9}
